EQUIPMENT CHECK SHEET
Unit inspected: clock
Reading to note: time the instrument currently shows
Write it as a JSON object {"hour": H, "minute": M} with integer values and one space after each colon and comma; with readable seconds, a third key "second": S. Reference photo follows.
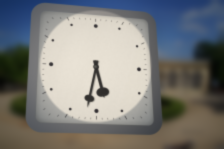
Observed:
{"hour": 5, "minute": 32}
